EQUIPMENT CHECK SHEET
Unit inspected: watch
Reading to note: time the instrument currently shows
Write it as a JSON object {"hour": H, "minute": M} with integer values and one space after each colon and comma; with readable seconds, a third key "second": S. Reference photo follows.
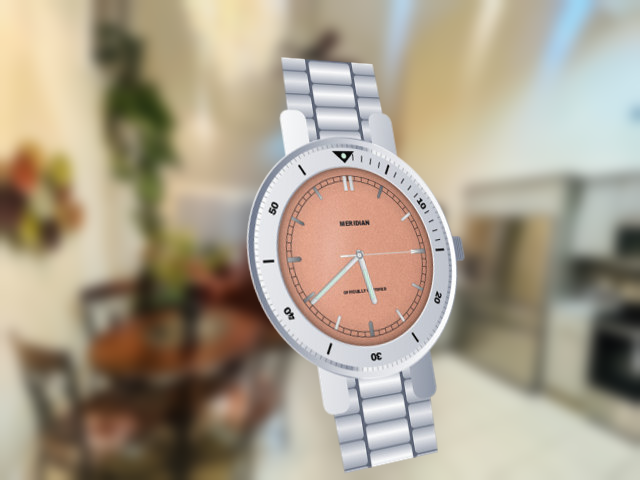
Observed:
{"hour": 5, "minute": 39, "second": 15}
